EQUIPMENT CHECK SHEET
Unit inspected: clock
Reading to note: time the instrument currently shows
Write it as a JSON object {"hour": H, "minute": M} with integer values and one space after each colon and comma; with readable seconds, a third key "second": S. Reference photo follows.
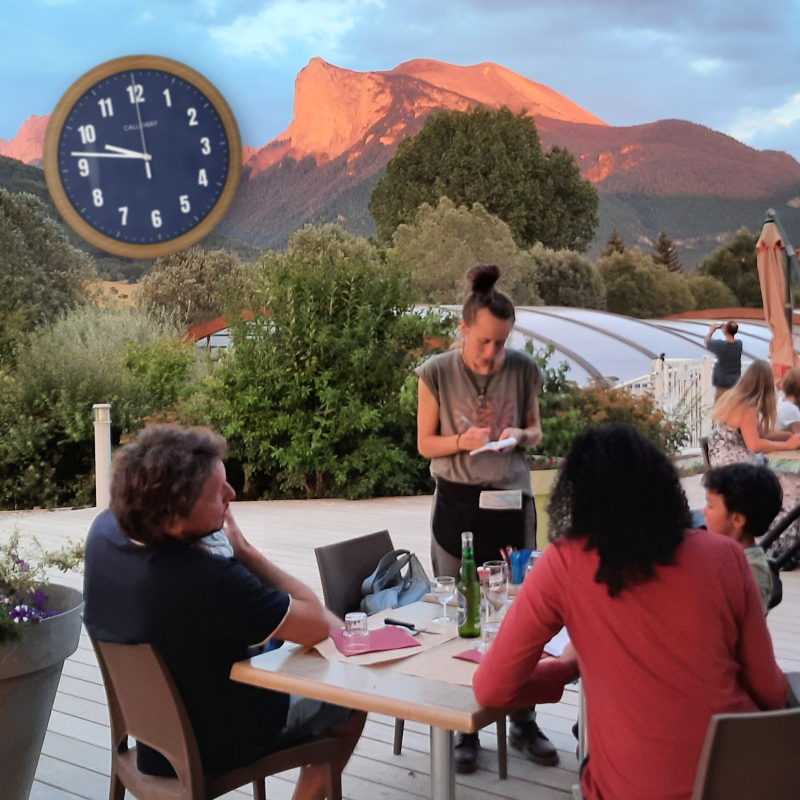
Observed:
{"hour": 9, "minute": 47, "second": 0}
